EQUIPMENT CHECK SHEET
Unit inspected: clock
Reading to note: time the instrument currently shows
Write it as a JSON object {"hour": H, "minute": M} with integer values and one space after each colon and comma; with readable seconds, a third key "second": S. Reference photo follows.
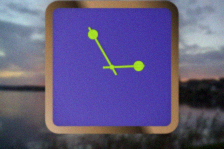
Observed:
{"hour": 2, "minute": 55}
